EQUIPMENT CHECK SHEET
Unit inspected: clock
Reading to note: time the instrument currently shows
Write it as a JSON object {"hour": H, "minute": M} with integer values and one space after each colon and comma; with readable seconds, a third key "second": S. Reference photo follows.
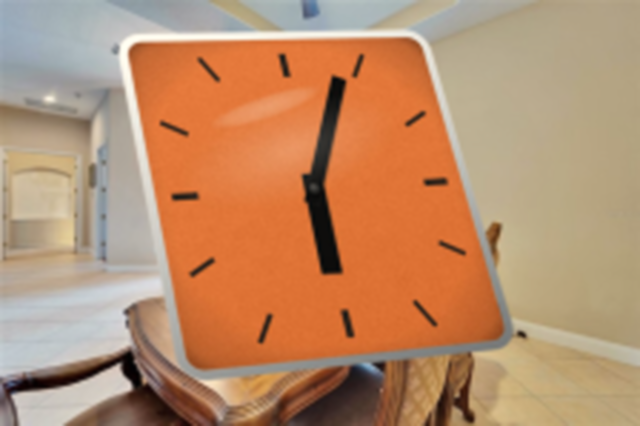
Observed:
{"hour": 6, "minute": 4}
